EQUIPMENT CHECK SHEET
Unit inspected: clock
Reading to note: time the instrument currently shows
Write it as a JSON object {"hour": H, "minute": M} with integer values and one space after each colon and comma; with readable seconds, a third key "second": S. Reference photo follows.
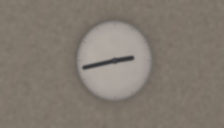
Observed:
{"hour": 2, "minute": 43}
